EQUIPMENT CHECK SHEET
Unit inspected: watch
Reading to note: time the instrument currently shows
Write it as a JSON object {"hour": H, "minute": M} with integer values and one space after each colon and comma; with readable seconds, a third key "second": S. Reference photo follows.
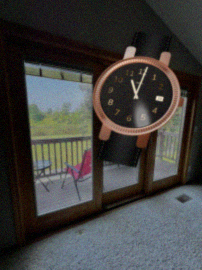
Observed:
{"hour": 11, "minute": 1}
